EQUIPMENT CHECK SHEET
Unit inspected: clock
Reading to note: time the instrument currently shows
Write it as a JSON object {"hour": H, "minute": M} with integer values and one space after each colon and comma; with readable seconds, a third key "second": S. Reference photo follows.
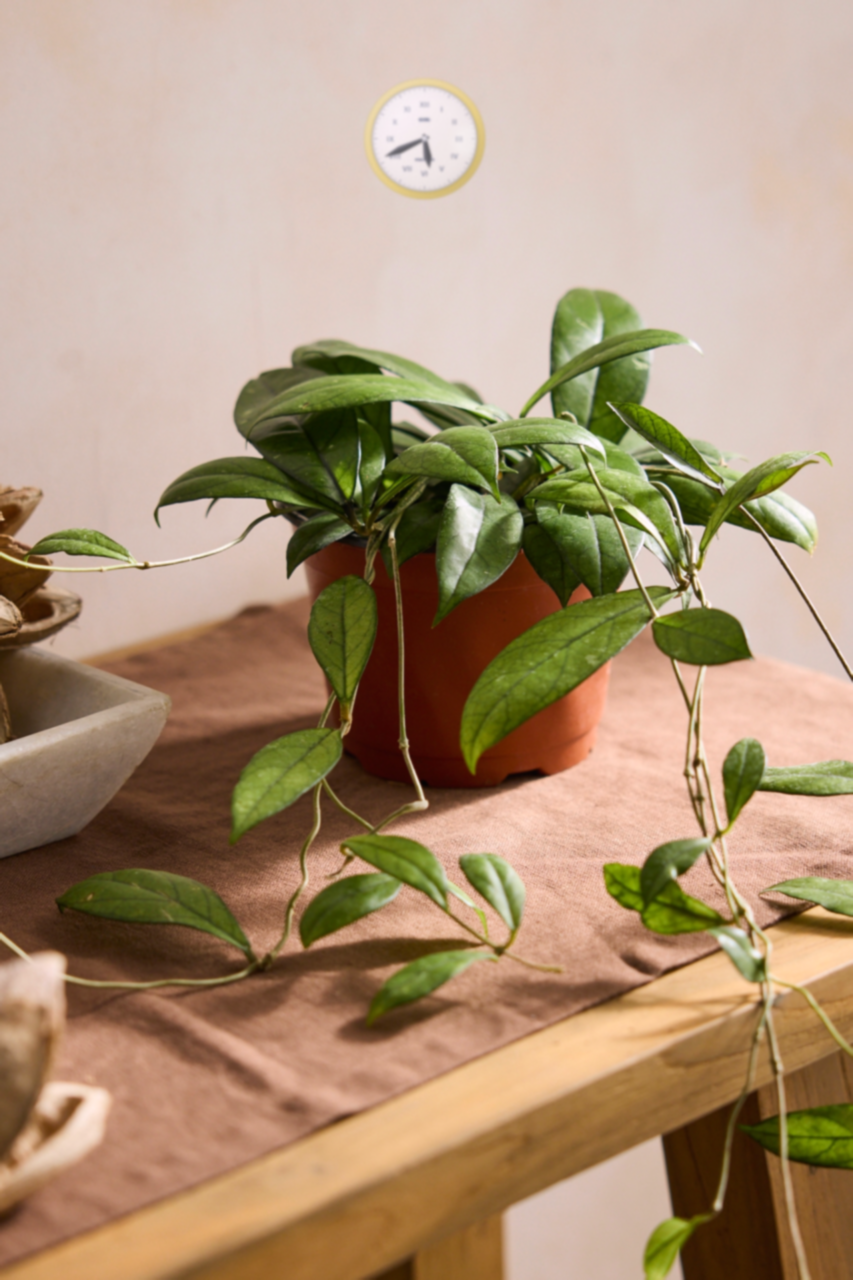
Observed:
{"hour": 5, "minute": 41}
